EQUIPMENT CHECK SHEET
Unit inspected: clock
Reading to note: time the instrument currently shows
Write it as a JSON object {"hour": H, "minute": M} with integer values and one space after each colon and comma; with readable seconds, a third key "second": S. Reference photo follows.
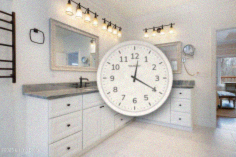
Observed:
{"hour": 12, "minute": 20}
